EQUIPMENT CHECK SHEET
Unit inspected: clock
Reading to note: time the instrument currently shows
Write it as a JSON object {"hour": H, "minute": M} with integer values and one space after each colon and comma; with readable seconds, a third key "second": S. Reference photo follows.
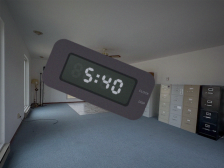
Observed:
{"hour": 5, "minute": 40}
